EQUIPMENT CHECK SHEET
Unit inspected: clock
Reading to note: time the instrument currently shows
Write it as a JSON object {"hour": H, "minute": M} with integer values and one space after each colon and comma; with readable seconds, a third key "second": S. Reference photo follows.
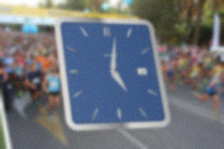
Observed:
{"hour": 5, "minute": 2}
